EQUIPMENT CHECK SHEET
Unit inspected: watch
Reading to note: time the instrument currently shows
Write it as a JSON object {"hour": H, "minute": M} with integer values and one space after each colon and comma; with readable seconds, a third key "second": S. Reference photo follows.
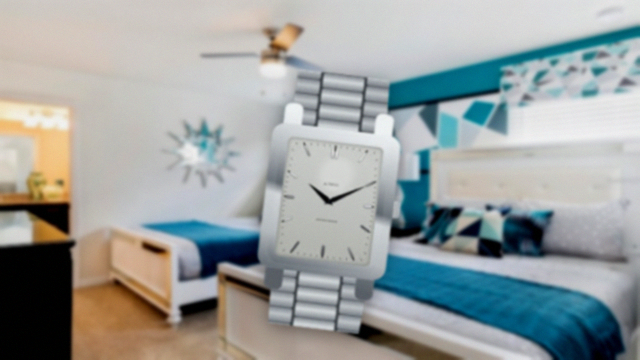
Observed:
{"hour": 10, "minute": 10}
